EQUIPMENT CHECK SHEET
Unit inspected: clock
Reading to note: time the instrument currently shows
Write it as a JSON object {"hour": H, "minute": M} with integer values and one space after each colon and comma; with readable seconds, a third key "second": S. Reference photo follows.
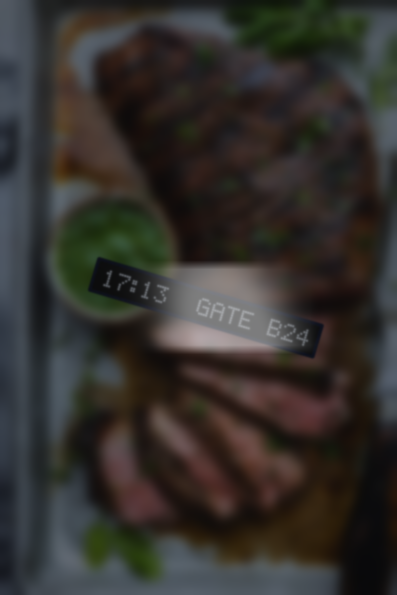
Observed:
{"hour": 17, "minute": 13}
